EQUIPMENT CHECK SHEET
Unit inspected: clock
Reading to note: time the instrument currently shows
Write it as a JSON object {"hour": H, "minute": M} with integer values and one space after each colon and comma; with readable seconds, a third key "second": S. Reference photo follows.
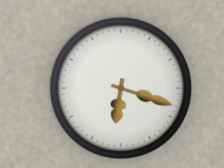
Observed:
{"hour": 6, "minute": 18}
